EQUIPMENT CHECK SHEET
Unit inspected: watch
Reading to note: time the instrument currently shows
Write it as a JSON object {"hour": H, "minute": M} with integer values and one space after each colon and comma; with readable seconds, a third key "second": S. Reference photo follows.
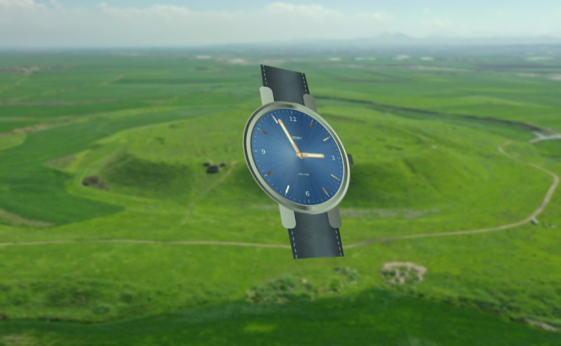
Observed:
{"hour": 2, "minute": 56}
